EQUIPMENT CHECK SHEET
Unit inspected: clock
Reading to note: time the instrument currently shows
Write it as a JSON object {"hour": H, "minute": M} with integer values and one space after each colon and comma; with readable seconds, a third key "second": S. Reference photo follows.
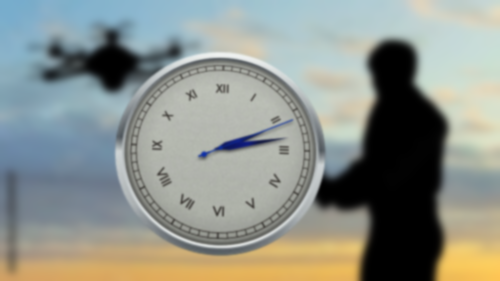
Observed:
{"hour": 2, "minute": 13, "second": 11}
